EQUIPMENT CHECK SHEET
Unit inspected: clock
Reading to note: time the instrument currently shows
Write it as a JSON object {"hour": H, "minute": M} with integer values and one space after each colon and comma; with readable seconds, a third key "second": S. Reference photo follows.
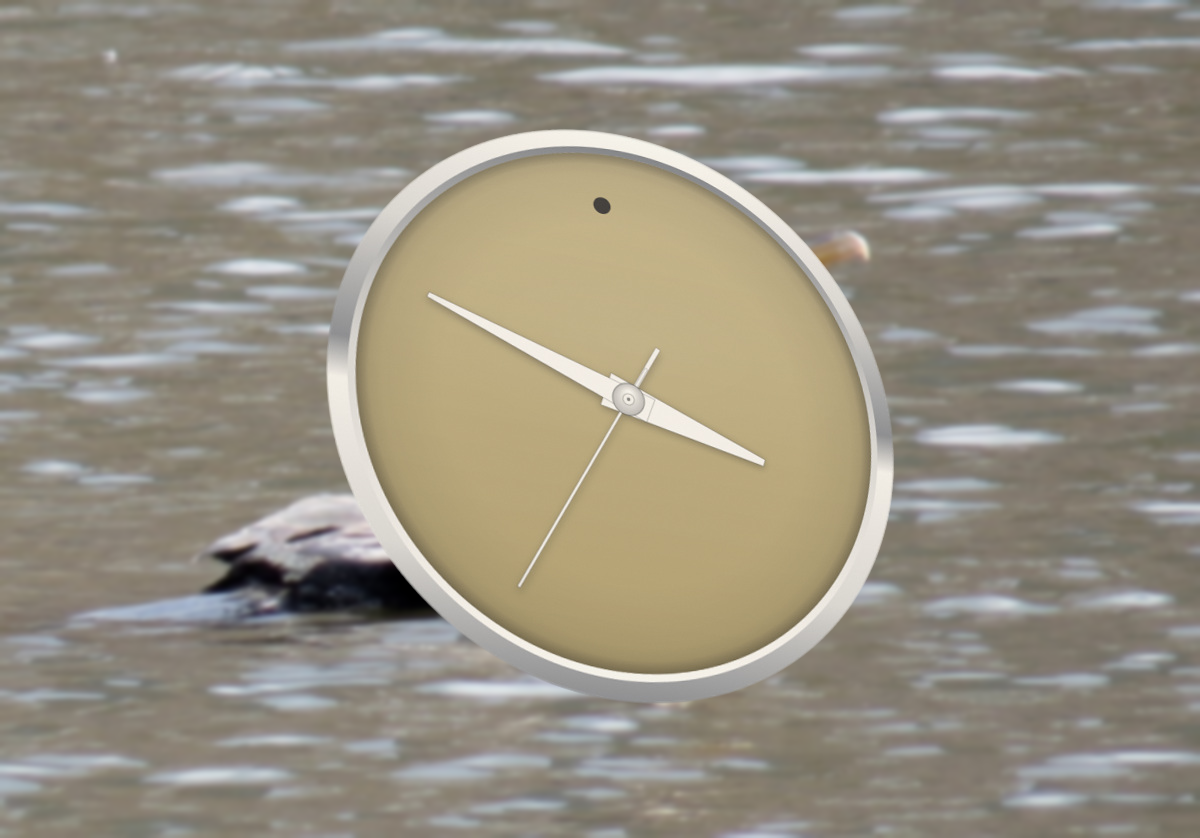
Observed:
{"hour": 3, "minute": 49, "second": 36}
